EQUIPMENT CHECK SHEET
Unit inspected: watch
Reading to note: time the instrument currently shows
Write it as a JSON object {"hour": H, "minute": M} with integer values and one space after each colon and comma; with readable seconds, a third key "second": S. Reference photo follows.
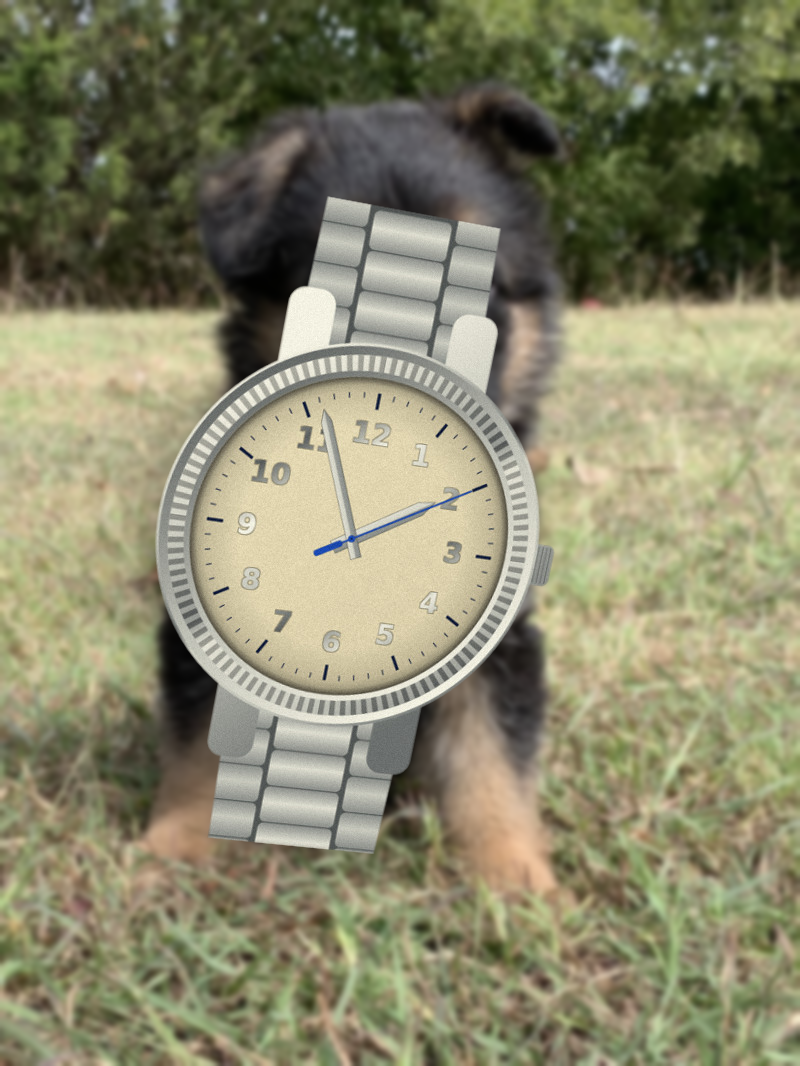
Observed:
{"hour": 1, "minute": 56, "second": 10}
